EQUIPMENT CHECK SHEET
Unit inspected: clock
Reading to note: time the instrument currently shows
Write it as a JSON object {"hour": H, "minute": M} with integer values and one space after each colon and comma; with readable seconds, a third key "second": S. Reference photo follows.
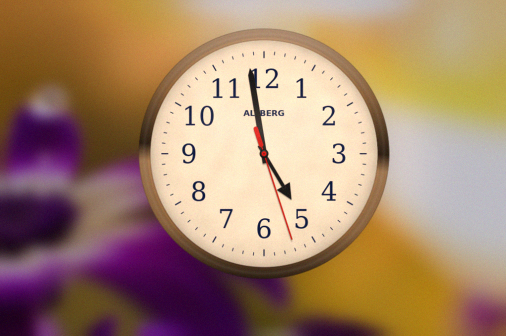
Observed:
{"hour": 4, "minute": 58, "second": 27}
